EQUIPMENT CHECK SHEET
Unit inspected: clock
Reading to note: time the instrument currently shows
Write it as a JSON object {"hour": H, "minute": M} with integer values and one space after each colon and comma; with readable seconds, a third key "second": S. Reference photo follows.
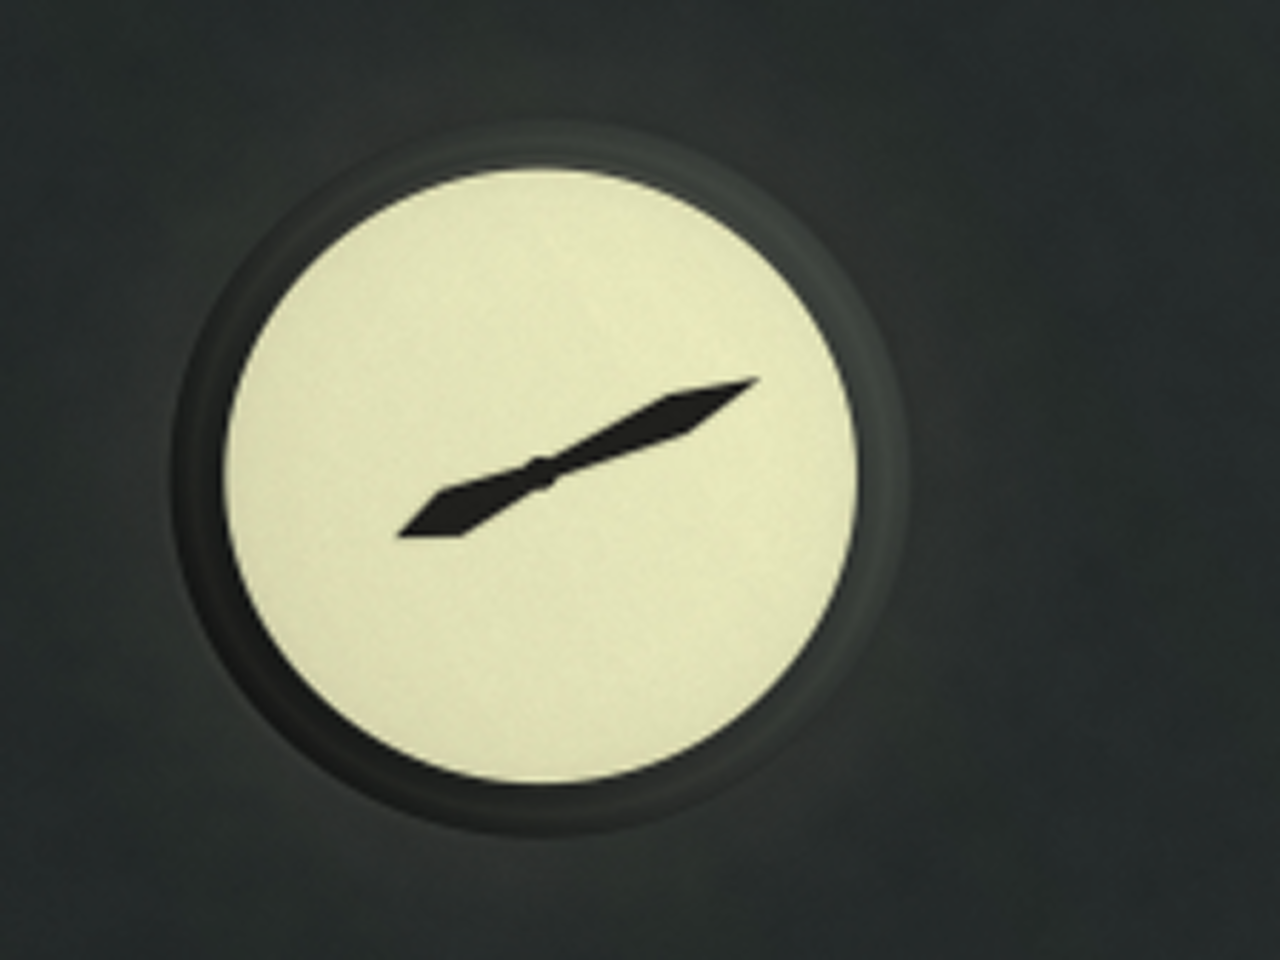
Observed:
{"hour": 8, "minute": 11}
